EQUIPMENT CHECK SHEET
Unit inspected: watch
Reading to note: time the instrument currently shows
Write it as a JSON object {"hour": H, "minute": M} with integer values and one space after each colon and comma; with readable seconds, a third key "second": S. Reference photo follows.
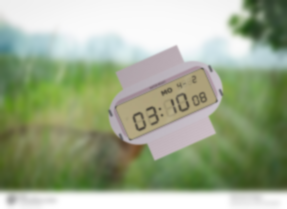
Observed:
{"hour": 3, "minute": 10}
